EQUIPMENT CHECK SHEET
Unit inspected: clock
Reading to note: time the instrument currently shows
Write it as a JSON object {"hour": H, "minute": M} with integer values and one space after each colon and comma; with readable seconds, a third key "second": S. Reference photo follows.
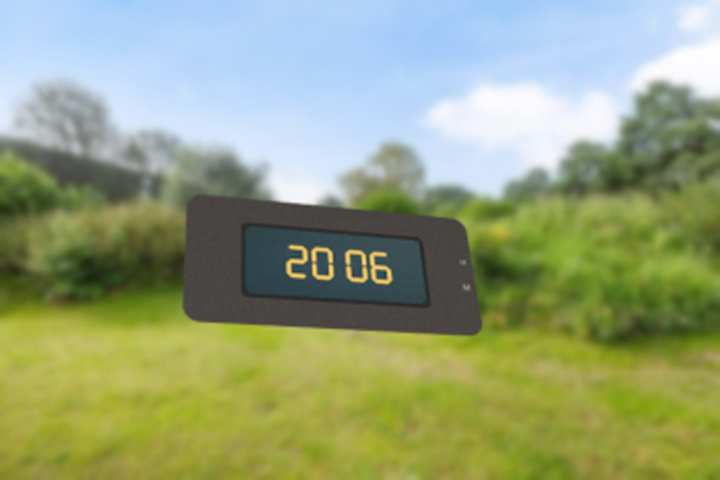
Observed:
{"hour": 20, "minute": 6}
